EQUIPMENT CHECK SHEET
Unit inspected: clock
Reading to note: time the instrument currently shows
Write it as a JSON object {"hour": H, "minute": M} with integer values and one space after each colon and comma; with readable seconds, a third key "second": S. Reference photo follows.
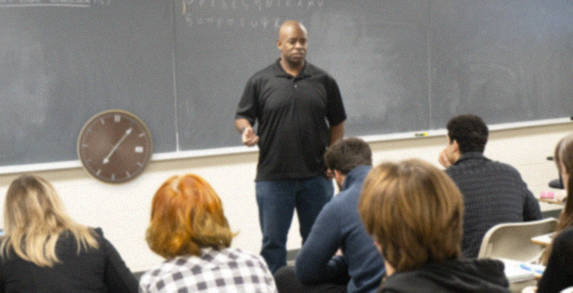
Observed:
{"hour": 7, "minute": 6}
